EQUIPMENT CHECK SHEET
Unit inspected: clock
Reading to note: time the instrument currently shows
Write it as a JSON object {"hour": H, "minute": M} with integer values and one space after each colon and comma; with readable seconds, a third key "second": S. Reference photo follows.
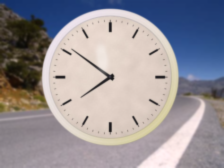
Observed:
{"hour": 7, "minute": 51}
